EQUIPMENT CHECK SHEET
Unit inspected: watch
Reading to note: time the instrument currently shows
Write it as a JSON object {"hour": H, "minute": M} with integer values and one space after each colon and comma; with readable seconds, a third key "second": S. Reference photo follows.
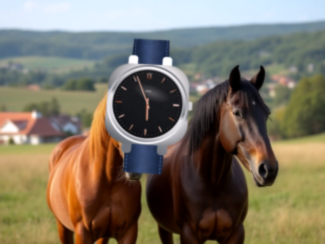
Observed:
{"hour": 5, "minute": 56}
